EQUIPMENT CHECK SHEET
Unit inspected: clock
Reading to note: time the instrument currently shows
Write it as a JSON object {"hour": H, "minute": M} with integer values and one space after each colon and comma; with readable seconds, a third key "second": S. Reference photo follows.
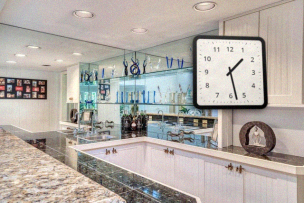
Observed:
{"hour": 1, "minute": 28}
